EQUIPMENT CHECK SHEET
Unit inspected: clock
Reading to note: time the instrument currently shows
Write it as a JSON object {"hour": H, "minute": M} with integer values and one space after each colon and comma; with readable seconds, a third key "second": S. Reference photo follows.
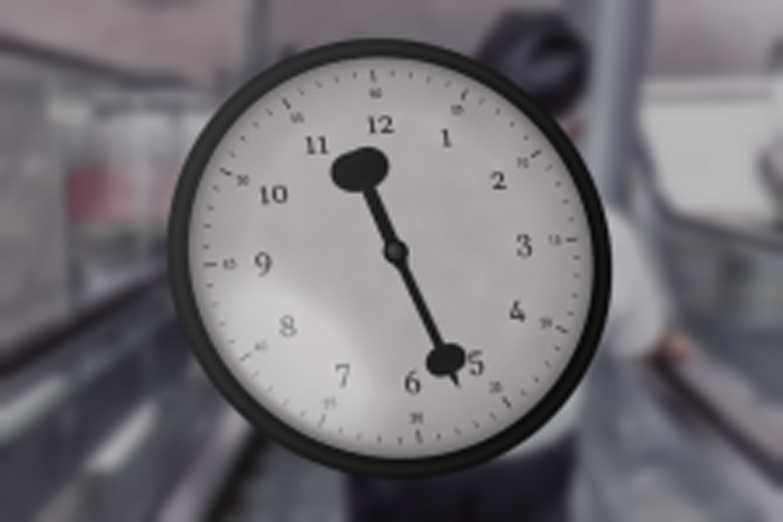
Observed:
{"hour": 11, "minute": 27}
